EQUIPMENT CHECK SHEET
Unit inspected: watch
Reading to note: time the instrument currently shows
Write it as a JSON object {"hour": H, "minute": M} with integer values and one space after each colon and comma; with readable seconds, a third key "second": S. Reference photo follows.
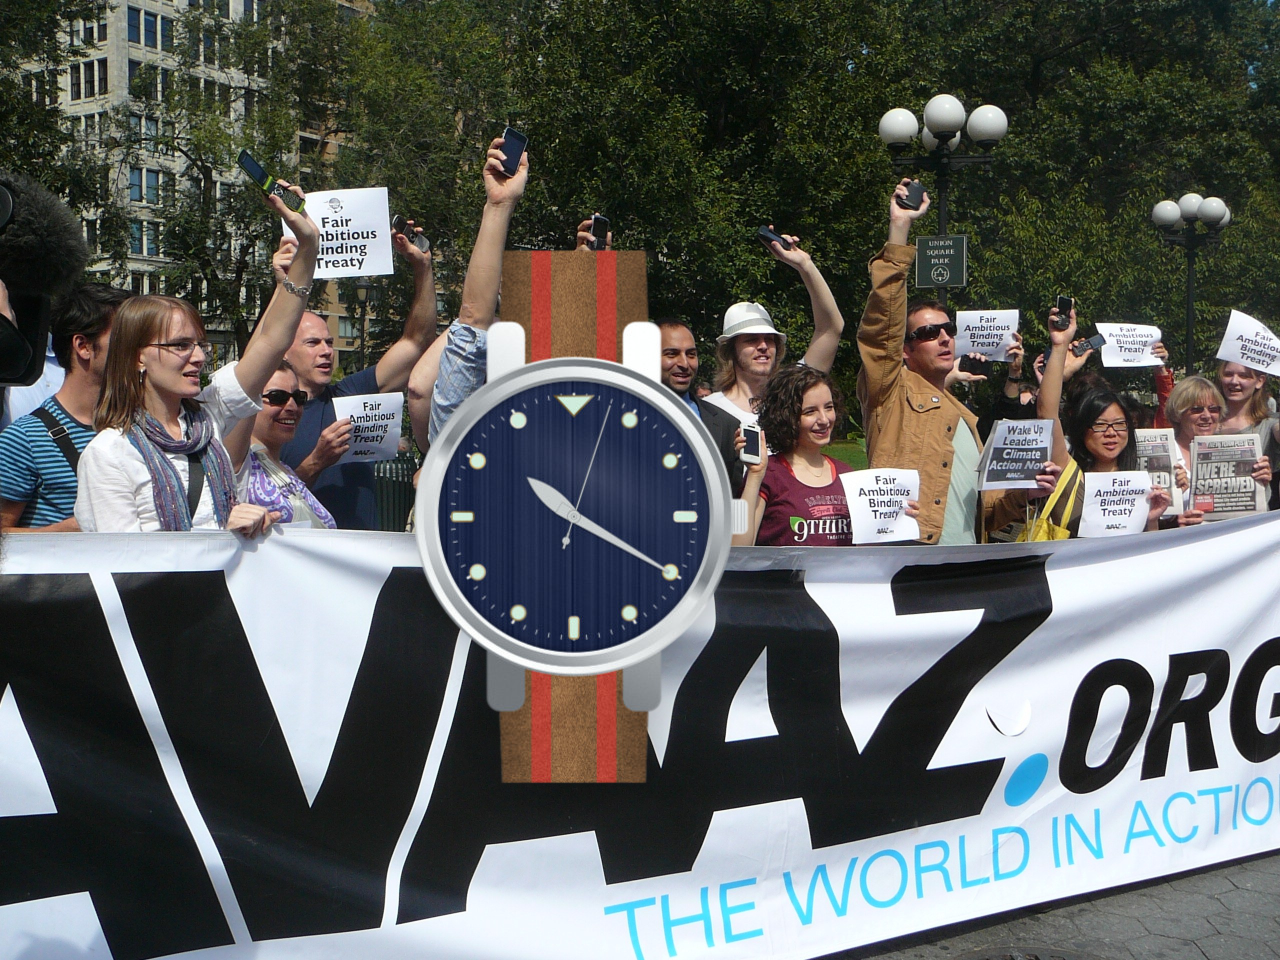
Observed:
{"hour": 10, "minute": 20, "second": 3}
